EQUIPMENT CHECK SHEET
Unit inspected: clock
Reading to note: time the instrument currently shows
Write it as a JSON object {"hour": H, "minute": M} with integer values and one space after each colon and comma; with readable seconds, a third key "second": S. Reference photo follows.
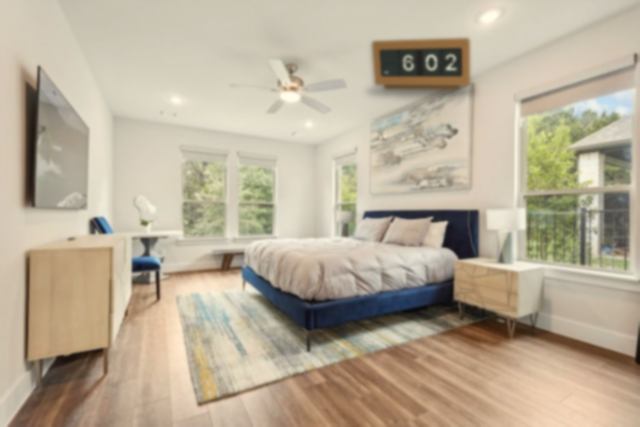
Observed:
{"hour": 6, "minute": 2}
